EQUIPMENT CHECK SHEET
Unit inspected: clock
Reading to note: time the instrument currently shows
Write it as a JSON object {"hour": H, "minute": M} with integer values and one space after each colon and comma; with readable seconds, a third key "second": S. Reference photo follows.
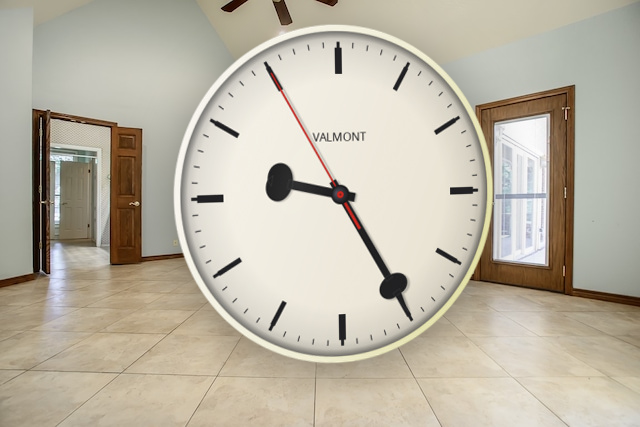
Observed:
{"hour": 9, "minute": 24, "second": 55}
